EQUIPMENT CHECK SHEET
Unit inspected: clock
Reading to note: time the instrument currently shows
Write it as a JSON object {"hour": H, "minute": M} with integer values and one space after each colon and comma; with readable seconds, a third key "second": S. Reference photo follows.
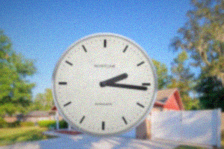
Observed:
{"hour": 2, "minute": 16}
